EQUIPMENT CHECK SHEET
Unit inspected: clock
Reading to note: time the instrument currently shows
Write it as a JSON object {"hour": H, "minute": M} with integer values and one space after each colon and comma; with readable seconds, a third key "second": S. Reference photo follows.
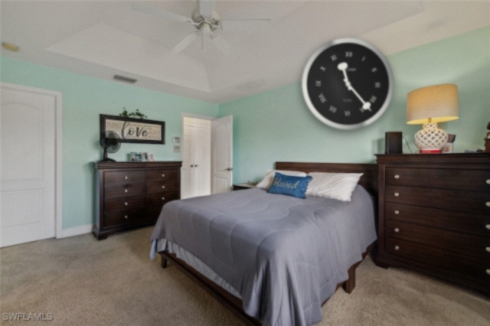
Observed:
{"hour": 11, "minute": 23}
